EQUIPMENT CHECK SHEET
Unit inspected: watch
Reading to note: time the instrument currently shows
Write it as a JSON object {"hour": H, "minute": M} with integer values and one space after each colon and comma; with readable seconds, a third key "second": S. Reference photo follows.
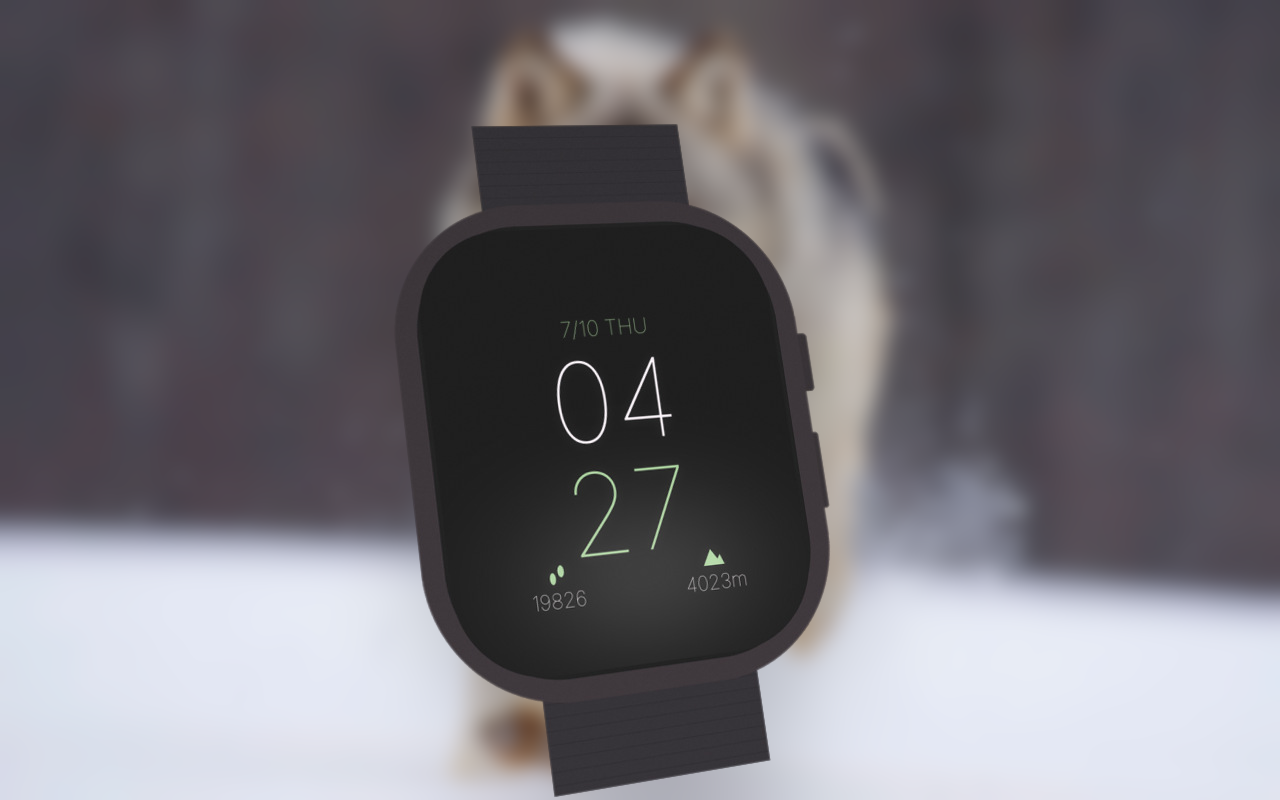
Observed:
{"hour": 4, "minute": 27}
